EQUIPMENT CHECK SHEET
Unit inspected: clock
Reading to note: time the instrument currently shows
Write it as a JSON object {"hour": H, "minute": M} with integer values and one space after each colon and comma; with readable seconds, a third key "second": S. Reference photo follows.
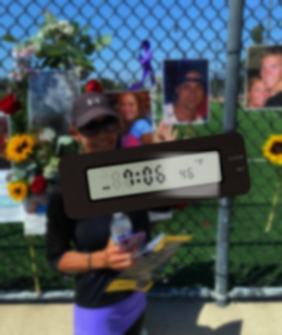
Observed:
{"hour": 7, "minute": 6}
